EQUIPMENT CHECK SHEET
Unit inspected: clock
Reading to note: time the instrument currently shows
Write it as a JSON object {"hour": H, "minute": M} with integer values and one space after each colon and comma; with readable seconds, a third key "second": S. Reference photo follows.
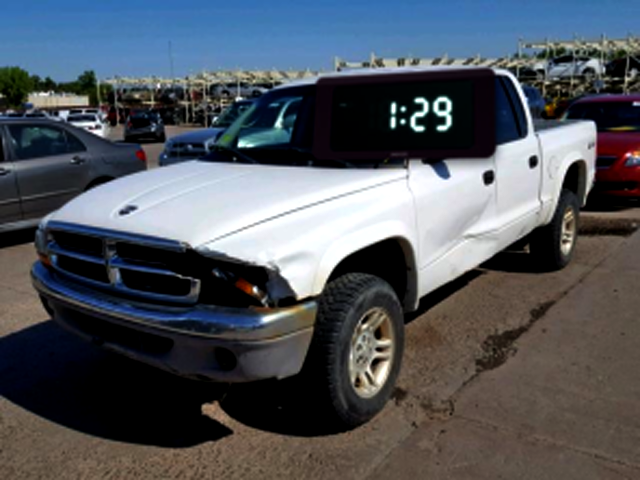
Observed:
{"hour": 1, "minute": 29}
